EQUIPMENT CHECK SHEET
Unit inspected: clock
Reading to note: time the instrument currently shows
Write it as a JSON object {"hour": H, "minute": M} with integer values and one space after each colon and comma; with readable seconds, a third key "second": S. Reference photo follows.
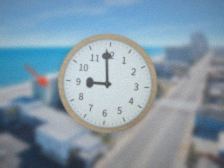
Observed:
{"hour": 8, "minute": 59}
